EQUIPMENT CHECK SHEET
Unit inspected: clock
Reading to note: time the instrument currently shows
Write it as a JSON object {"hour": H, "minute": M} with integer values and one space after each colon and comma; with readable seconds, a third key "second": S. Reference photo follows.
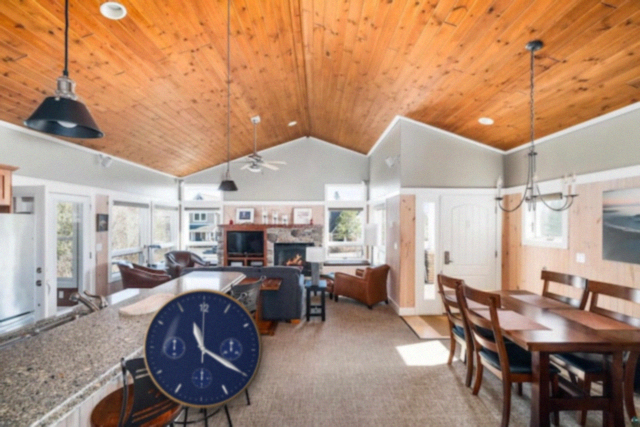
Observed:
{"hour": 11, "minute": 20}
